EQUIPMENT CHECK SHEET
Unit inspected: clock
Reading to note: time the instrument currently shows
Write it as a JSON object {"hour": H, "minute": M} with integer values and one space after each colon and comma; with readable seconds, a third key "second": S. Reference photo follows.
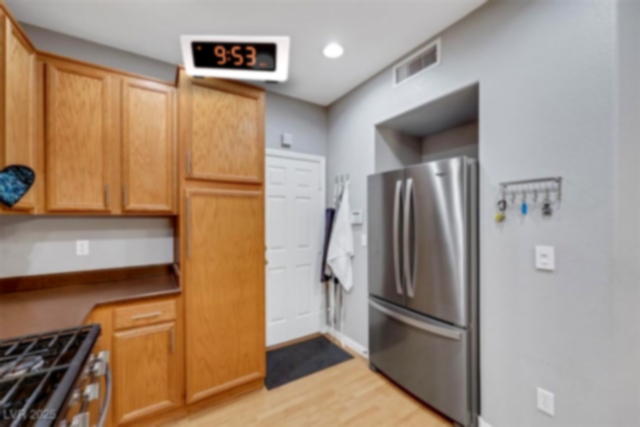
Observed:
{"hour": 9, "minute": 53}
